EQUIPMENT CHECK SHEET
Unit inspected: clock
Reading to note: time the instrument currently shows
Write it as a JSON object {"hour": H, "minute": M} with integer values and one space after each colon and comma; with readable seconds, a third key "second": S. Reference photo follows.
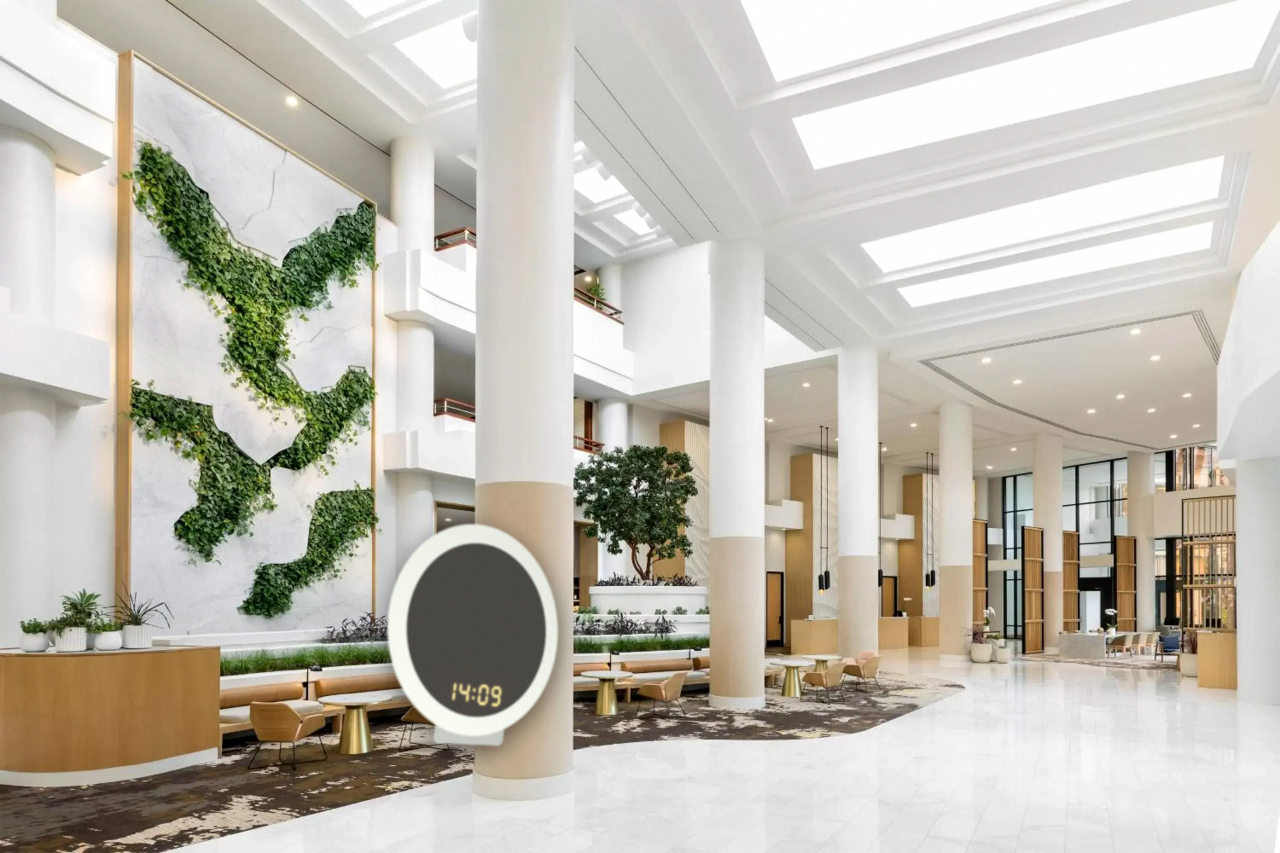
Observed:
{"hour": 14, "minute": 9}
